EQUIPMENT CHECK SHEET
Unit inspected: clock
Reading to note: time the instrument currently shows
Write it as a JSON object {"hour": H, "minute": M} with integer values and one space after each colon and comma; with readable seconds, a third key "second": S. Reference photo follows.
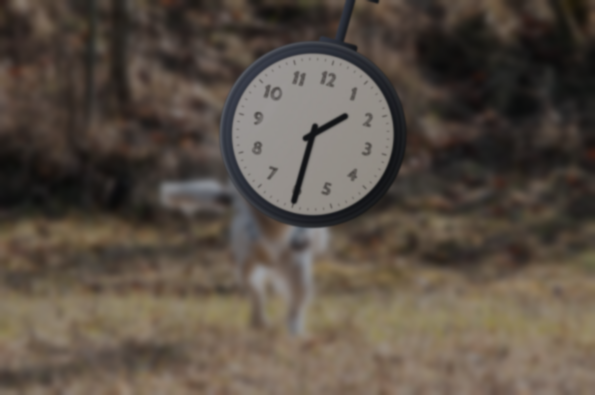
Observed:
{"hour": 1, "minute": 30}
